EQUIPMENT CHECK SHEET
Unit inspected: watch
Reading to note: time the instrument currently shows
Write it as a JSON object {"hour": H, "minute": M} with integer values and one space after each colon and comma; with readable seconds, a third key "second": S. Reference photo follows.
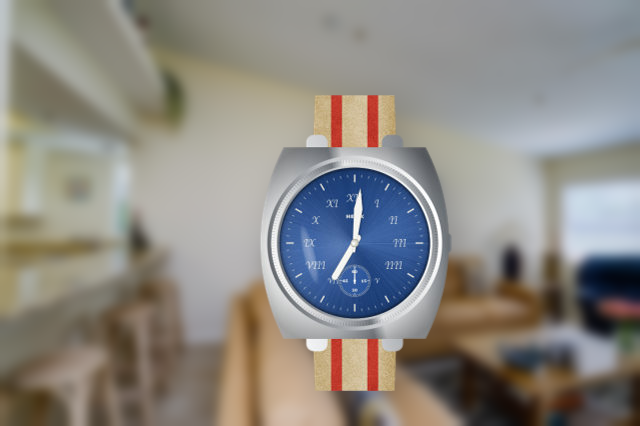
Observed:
{"hour": 7, "minute": 1}
